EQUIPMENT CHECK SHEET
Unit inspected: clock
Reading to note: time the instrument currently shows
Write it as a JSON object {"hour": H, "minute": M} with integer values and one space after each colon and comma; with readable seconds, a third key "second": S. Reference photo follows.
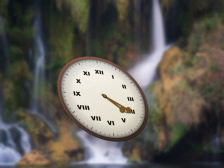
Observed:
{"hour": 4, "minute": 20}
